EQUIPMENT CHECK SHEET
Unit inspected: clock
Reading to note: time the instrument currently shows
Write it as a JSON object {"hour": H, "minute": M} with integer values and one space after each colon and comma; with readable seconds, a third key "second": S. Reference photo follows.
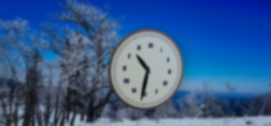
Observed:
{"hour": 10, "minute": 31}
